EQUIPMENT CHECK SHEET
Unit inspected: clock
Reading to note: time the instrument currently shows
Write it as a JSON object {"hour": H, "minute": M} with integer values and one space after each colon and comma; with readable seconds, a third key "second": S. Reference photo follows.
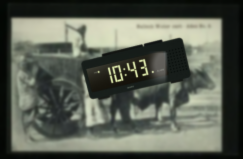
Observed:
{"hour": 10, "minute": 43}
